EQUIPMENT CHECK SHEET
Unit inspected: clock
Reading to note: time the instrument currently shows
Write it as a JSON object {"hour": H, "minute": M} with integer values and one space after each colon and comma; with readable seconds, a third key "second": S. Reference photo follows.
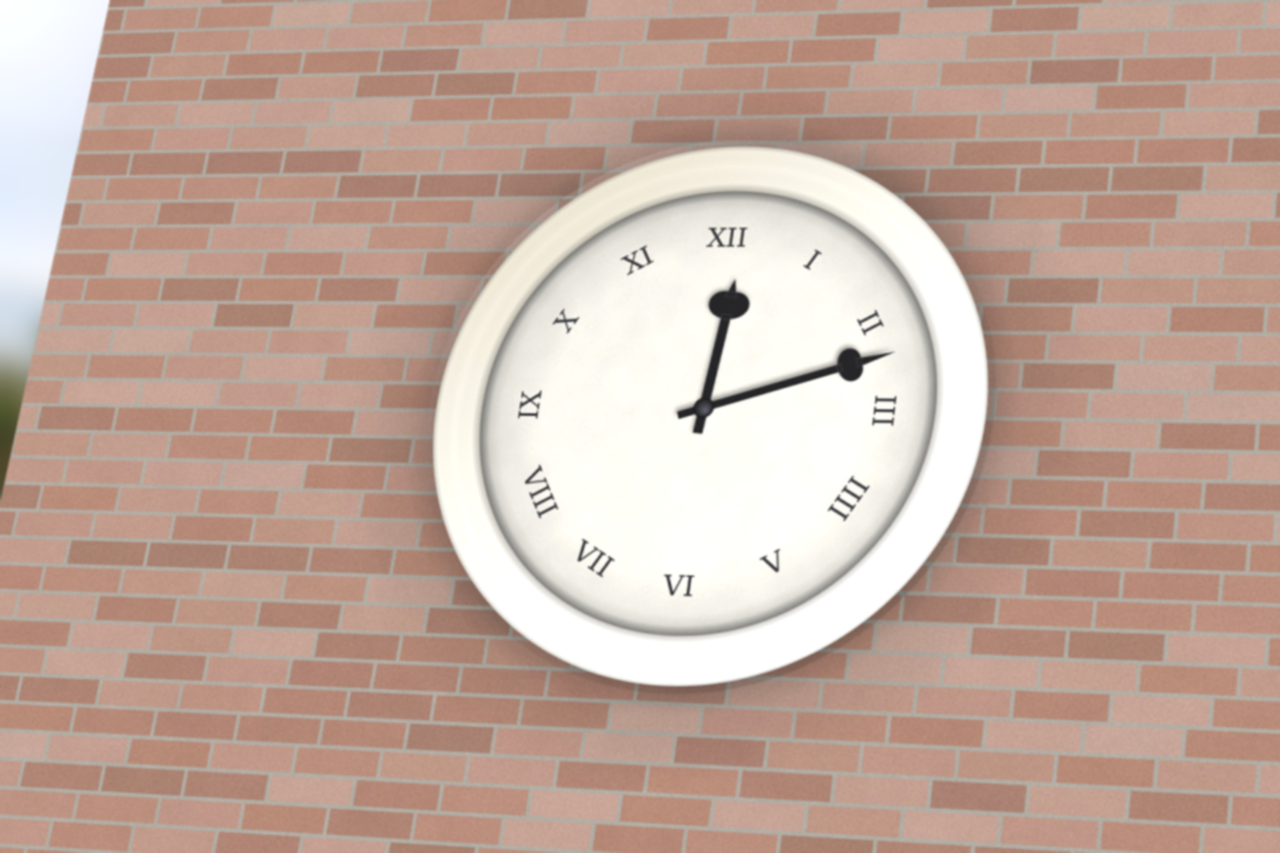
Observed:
{"hour": 12, "minute": 12}
